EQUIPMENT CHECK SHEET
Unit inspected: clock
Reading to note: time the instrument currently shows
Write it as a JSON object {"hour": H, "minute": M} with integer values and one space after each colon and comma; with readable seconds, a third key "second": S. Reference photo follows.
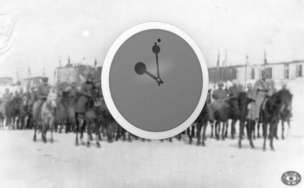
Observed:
{"hour": 9, "minute": 59}
